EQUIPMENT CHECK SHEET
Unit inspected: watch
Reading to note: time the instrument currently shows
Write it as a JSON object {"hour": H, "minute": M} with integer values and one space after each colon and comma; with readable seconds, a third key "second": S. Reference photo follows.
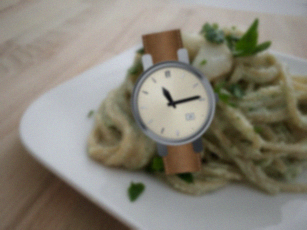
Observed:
{"hour": 11, "minute": 14}
